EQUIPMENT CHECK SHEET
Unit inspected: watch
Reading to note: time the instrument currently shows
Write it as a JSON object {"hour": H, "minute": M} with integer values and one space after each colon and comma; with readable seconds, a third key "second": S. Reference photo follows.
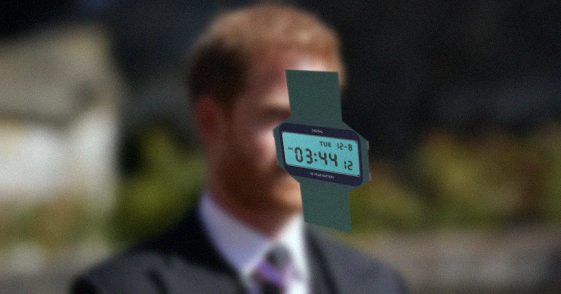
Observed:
{"hour": 3, "minute": 44, "second": 12}
